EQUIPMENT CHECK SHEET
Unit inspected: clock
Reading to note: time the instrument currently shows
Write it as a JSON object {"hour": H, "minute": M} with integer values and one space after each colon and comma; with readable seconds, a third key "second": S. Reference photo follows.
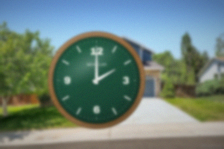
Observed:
{"hour": 2, "minute": 0}
